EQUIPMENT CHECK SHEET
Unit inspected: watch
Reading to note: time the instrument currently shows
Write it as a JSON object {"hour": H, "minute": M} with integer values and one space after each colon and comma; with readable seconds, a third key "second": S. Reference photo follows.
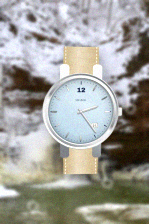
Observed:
{"hour": 2, "minute": 24}
